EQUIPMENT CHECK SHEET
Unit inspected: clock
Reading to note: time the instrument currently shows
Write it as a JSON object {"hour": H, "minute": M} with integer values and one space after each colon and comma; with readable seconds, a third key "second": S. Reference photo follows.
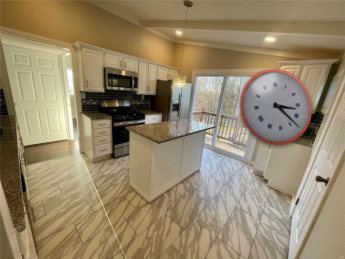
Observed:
{"hour": 3, "minute": 23}
